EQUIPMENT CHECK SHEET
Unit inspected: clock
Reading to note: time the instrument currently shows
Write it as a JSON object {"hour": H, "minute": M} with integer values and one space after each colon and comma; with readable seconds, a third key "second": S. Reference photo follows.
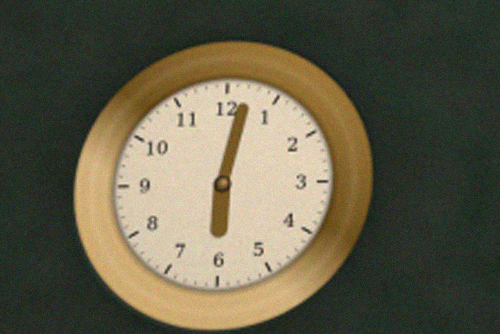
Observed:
{"hour": 6, "minute": 2}
